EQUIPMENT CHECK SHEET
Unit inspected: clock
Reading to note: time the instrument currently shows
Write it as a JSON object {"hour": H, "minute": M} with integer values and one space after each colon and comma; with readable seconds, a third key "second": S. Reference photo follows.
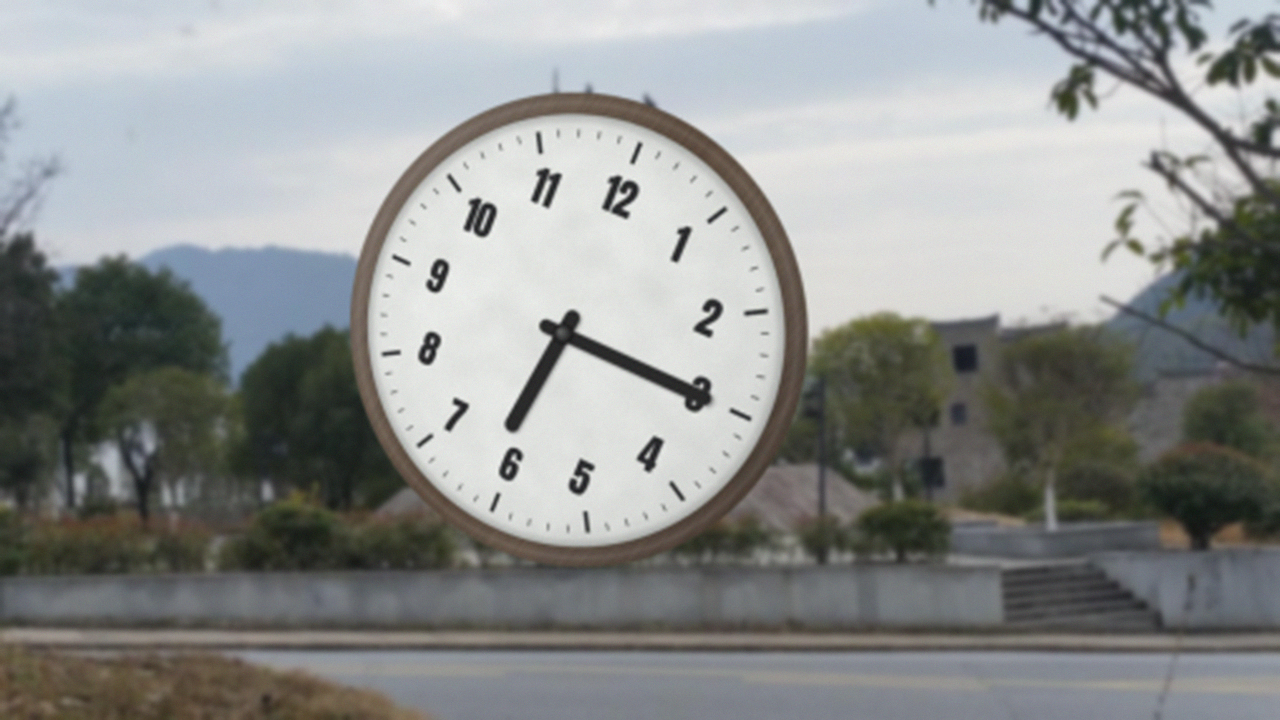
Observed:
{"hour": 6, "minute": 15}
